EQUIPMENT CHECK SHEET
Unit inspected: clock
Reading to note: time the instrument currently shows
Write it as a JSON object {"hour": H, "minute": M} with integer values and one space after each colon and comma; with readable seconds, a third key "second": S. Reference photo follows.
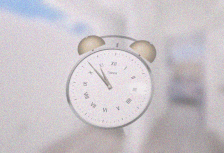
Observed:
{"hour": 10, "minute": 52}
